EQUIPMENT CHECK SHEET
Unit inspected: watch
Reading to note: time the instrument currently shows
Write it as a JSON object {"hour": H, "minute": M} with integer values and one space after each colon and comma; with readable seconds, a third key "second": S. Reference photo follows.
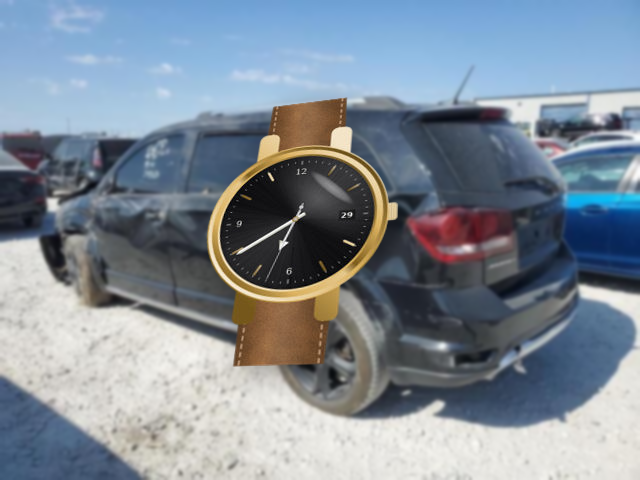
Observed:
{"hour": 6, "minute": 39, "second": 33}
